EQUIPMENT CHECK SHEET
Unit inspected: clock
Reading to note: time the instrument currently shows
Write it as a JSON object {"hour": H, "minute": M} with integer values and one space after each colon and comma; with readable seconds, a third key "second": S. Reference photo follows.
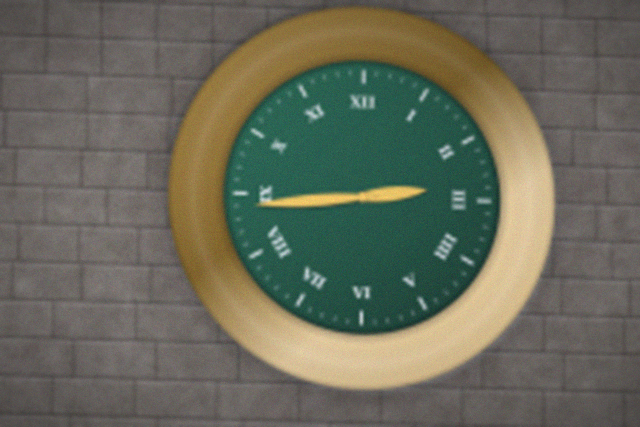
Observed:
{"hour": 2, "minute": 44}
